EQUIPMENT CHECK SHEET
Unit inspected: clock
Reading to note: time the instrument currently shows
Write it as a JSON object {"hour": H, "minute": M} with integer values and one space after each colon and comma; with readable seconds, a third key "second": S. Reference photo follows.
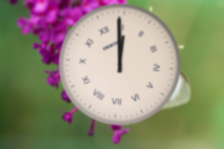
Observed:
{"hour": 1, "minute": 4}
